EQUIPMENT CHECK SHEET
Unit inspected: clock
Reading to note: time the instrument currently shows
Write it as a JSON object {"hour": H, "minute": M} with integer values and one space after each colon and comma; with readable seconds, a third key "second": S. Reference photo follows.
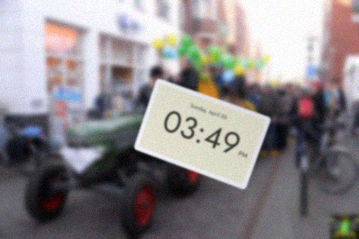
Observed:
{"hour": 3, "minute": 49}
